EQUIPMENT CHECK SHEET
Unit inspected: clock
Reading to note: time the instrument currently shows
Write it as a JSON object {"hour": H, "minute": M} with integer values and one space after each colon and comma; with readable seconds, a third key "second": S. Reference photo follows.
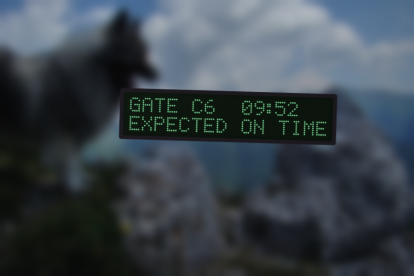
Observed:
{"hour": 9, "minute": 52}
